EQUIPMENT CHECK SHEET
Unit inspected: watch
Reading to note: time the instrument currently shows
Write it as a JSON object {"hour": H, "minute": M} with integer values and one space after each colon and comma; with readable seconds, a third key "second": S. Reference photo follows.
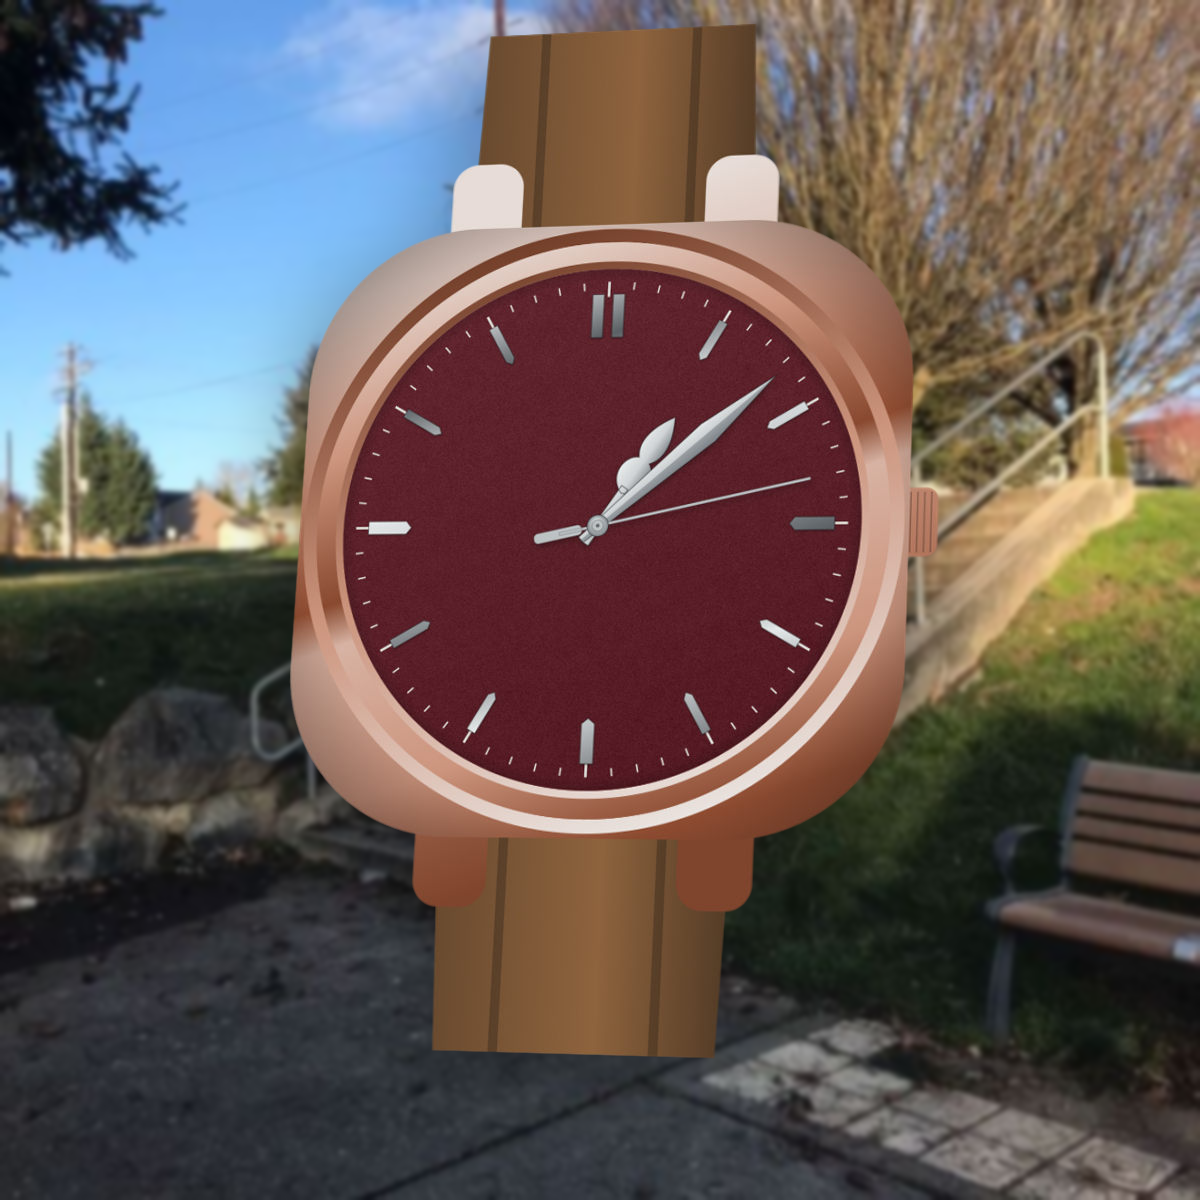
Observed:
{"hour": 1, "minute": 8, "second": 13}
